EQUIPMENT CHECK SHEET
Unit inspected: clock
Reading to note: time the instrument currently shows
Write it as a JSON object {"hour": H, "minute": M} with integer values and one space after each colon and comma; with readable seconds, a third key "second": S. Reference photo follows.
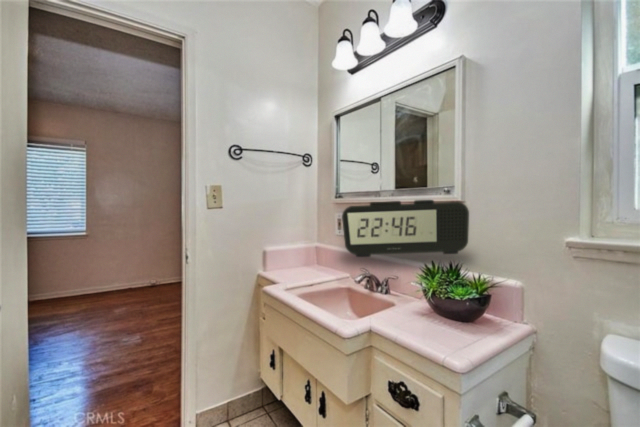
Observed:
{"hour": 22, "minute": 46}
